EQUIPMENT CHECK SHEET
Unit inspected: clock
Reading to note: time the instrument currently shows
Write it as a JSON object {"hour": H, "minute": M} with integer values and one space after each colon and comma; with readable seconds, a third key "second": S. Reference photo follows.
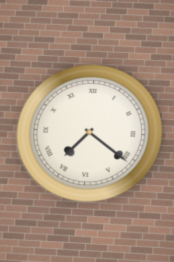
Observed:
{"hour": 7, "minute": 21}
